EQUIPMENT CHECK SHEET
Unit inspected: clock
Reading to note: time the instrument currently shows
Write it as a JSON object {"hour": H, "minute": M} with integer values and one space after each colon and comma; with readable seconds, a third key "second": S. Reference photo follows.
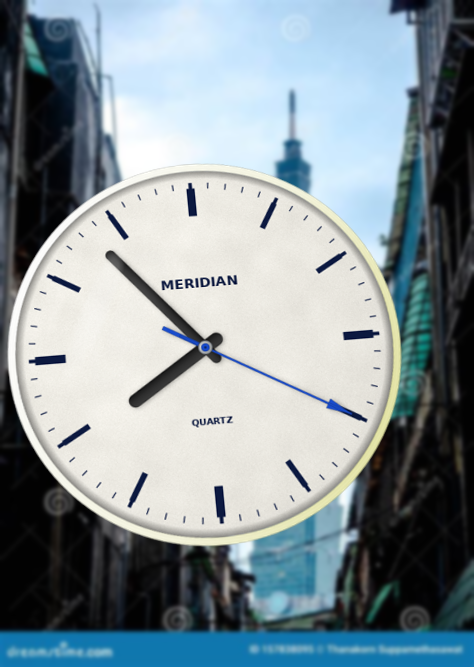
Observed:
{"hour": 7, "minute": 53, "second": 20}
